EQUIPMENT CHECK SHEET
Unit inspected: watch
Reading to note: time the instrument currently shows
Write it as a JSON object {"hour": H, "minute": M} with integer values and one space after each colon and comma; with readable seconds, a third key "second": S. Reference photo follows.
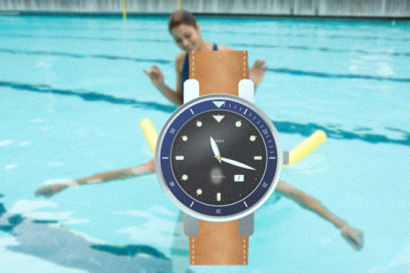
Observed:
{"hour": 11, "minute": 18}
